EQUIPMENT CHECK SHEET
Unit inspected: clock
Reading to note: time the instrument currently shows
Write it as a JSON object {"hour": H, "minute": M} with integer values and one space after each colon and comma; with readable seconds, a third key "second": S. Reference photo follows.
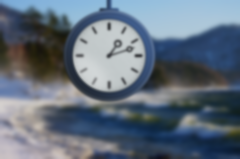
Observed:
{"hour": 1, "minute": 12}
